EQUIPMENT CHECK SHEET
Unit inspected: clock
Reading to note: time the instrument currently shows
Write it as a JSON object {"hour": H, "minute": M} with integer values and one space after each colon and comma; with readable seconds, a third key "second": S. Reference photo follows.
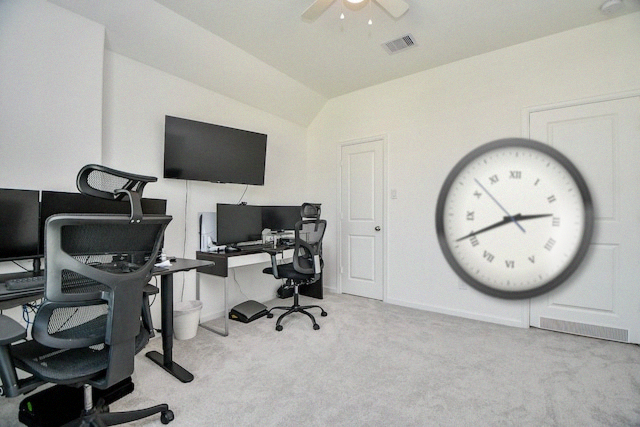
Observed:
{"hour": 2, "minute": 40, "second": 52}
